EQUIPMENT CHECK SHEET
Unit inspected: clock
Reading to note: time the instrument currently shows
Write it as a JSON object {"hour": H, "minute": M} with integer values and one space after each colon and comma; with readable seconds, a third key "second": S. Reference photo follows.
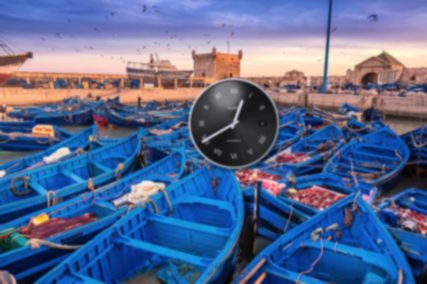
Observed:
{"hour": 12, "minute": 40}
